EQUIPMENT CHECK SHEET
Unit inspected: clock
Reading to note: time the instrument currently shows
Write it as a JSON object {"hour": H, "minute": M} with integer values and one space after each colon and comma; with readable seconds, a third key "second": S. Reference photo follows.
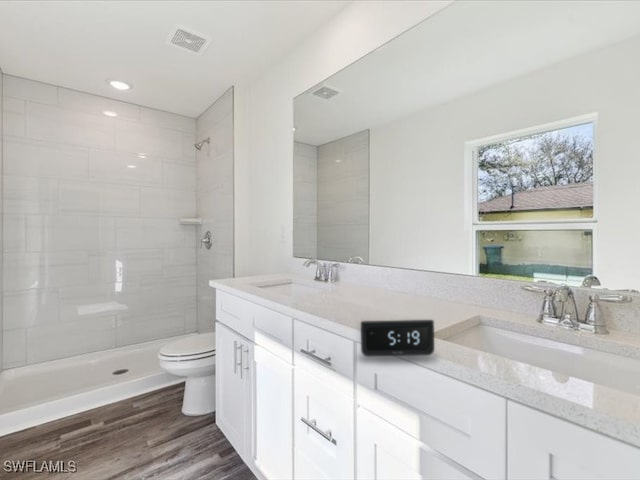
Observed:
{"hour": 5, "minute": 19}
